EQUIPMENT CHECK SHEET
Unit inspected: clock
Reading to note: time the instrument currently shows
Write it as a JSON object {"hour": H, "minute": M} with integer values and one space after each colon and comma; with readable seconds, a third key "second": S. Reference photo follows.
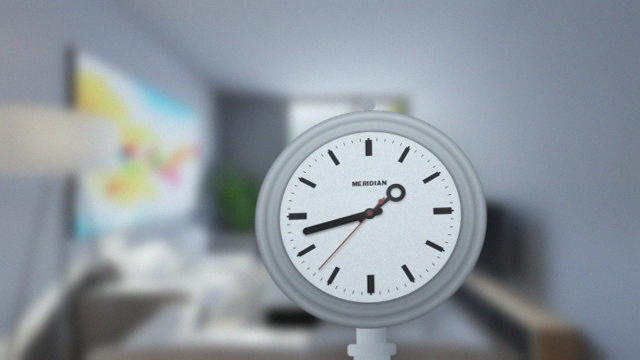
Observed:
{"hour": 1, "minute": 42, "second": 37}
